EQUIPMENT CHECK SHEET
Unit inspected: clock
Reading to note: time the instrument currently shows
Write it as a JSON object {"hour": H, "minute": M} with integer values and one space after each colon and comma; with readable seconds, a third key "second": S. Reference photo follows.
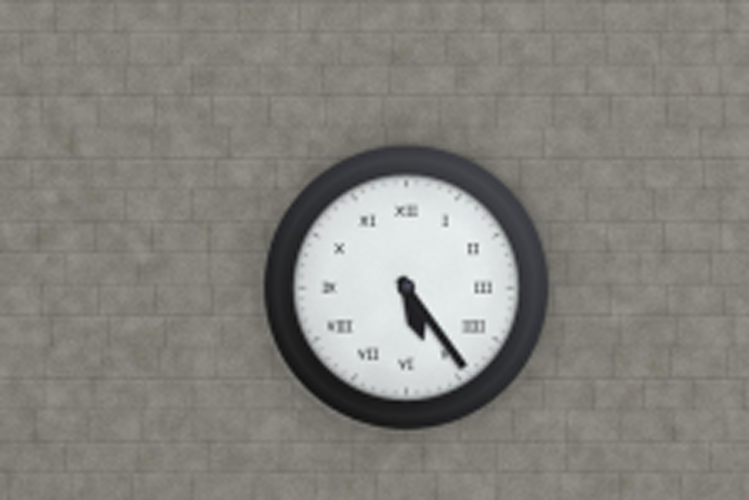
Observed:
{"hour": 5, "minute": 24}
